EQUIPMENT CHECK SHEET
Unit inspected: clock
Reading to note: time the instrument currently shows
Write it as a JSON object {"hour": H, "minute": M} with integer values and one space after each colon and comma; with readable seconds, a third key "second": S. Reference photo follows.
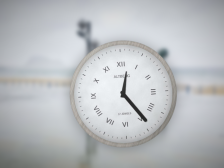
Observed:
{"hour": 12, "minute": 24}
